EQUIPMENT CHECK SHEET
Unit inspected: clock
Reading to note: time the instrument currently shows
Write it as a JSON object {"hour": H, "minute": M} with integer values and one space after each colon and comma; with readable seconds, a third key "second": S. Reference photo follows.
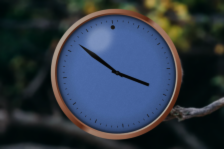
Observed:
{"hour": 3, "minute": 52}
